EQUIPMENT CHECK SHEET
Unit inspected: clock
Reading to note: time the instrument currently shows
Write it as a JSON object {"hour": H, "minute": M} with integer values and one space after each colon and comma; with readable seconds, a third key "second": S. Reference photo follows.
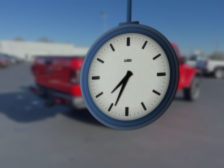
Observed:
{"hour": 7, "minute": 34}
